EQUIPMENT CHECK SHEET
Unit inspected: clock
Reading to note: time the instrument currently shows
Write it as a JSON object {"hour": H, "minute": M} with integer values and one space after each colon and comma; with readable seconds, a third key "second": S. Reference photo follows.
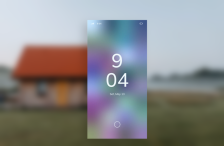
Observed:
{"hour": 9, "minute": 4}
